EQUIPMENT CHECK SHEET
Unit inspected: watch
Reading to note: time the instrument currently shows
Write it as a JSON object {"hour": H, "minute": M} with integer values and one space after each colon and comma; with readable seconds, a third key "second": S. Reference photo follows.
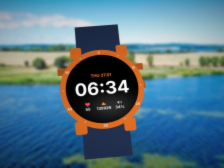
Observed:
{"hour": 6, "minute": 34}
